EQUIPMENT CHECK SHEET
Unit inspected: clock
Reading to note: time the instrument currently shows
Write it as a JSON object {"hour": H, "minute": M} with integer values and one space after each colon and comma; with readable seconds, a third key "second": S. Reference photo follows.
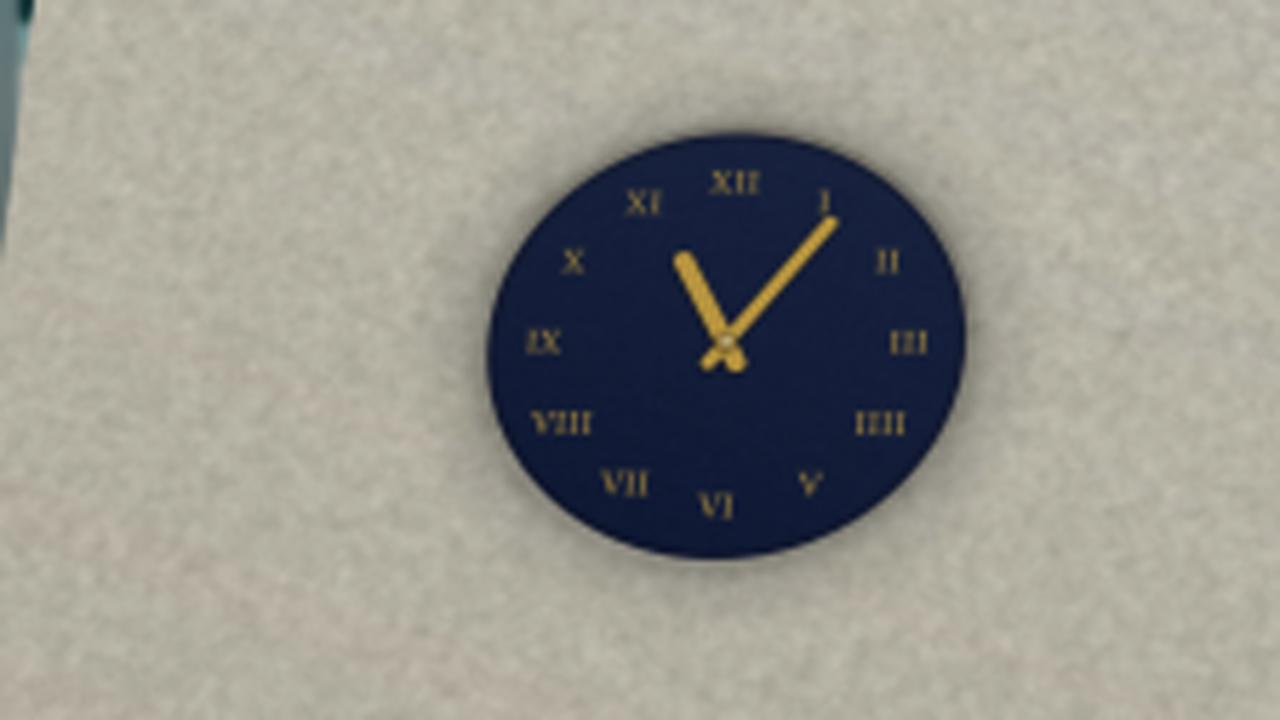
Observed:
{"hour": 11, "minute": 6}
